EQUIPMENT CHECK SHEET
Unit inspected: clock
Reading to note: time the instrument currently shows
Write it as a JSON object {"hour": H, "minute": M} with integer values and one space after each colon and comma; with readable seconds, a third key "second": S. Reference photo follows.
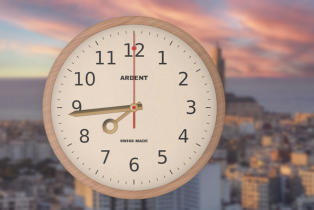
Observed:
{"hour": 7, "minute": 44, "second": 0}
